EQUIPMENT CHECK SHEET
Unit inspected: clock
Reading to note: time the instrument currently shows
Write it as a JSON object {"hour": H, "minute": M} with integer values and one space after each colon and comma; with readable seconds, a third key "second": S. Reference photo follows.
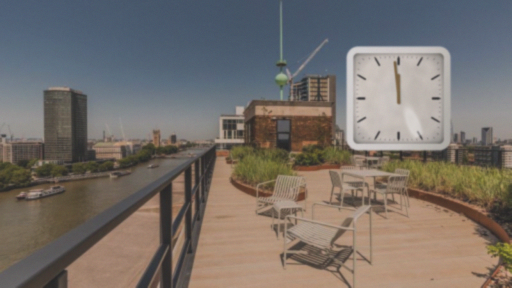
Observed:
{"hour": 11, "minute": 59}
